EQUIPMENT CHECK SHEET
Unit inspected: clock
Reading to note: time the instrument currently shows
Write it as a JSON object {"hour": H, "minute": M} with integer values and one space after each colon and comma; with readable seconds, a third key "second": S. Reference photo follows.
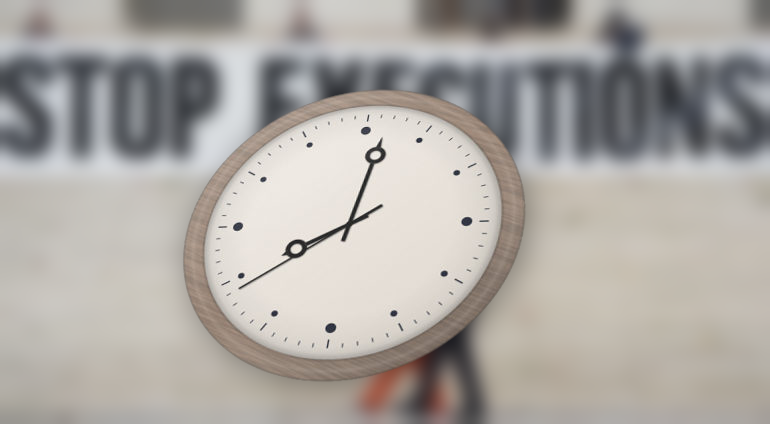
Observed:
{"hour": 8, "minute": 1, "second": 39}
